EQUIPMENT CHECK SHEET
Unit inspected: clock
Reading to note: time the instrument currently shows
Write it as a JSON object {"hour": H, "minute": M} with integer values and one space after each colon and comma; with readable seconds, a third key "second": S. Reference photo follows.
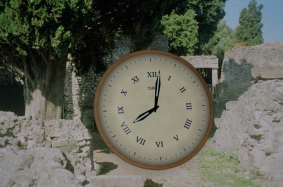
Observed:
{"hour": 8, "minute": 2}
